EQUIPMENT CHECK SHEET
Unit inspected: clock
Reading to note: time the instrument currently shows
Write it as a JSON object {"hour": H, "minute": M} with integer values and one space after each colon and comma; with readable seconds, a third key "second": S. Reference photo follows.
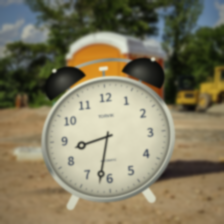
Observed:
{"hour": 8, "minute": 32}
